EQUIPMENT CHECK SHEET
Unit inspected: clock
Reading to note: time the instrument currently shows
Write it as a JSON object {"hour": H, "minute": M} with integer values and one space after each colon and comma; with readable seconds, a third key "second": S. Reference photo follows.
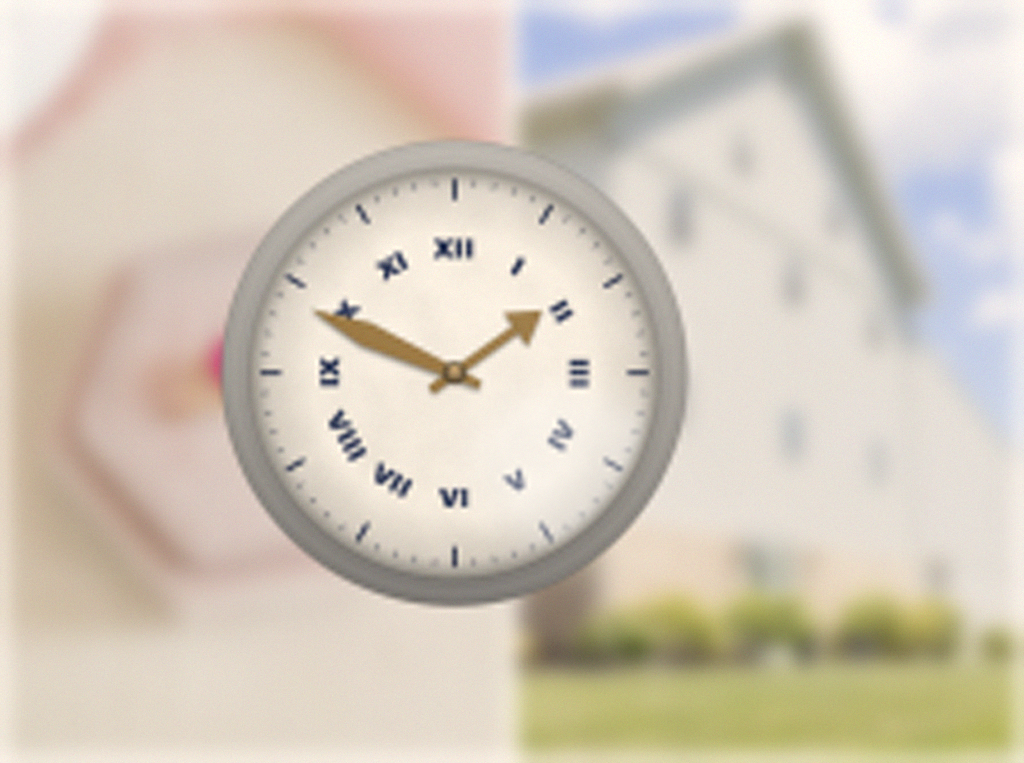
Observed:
{"hour": 1, "minute": 49}
